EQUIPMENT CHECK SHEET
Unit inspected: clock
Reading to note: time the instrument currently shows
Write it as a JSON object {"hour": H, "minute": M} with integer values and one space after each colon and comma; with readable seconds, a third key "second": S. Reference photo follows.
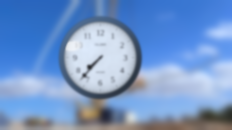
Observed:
{"hour": 7, "minute": 37}
